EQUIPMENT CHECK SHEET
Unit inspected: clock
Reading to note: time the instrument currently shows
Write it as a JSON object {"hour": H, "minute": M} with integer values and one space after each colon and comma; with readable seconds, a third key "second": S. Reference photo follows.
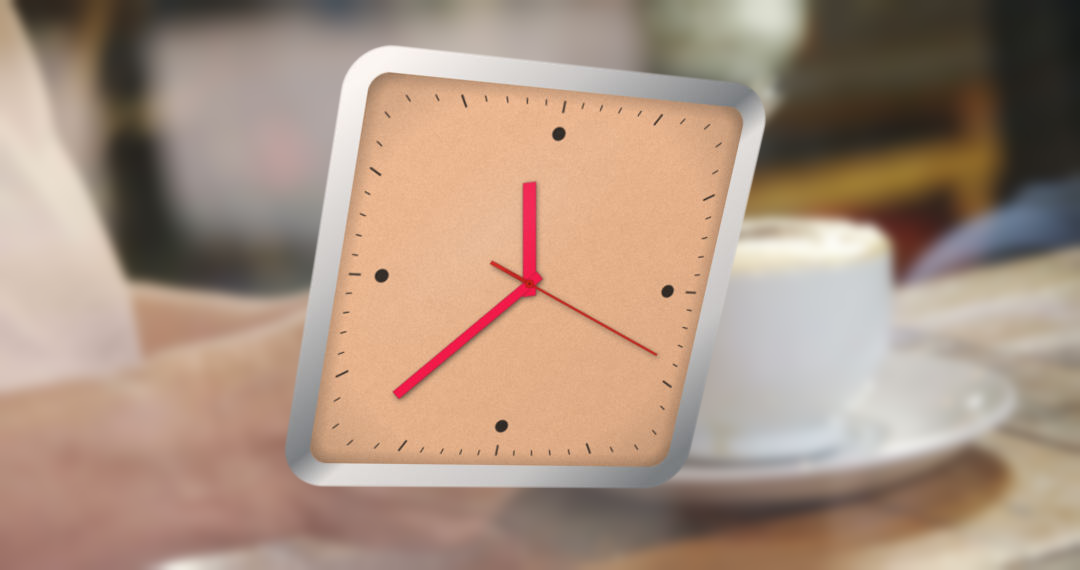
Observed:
{"hour": 11, "minute": 37, "second": 19}
